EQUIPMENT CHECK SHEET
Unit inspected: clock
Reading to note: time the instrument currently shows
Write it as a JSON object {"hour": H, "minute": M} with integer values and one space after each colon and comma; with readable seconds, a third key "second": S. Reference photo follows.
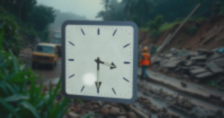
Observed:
{"hour": 3, "minute": 30}
